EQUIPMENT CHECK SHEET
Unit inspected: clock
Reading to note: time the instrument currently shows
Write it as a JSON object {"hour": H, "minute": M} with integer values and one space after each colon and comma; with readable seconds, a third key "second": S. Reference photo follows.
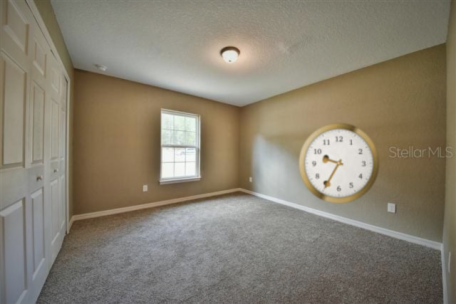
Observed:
{"hour": 9, "minute": 35}
